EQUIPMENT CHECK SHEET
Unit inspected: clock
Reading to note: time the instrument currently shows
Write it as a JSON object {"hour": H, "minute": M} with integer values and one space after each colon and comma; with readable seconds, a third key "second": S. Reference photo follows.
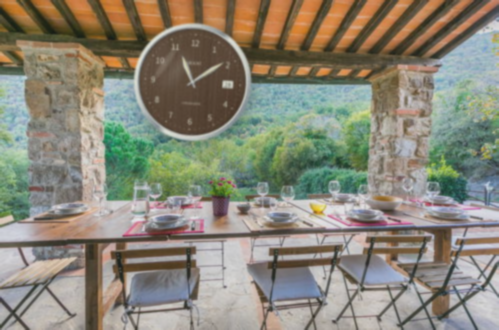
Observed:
{"hour": 11, "minute": 9}
